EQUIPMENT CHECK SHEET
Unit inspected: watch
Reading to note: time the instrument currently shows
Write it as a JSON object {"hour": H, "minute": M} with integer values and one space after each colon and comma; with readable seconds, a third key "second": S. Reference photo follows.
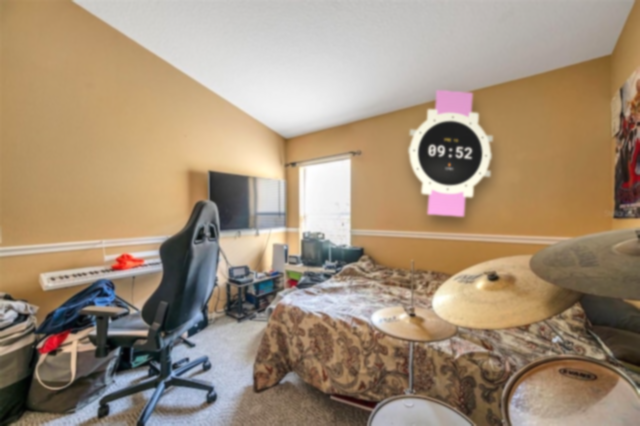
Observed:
{"hour": 9, "minute": 52}
